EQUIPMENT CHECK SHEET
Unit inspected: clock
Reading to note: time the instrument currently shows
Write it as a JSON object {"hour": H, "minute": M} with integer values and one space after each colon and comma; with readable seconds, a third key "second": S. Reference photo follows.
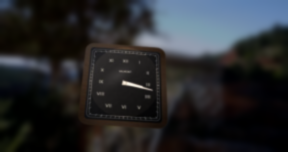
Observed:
{"hour": 3, "minute": 17}
